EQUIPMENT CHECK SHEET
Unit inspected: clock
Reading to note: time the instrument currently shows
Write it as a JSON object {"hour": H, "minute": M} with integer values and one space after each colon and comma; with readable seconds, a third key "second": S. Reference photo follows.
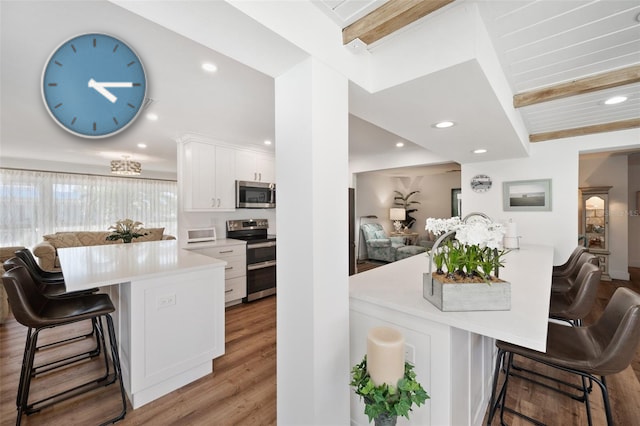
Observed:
{"hour": 4, "minute": 15}
